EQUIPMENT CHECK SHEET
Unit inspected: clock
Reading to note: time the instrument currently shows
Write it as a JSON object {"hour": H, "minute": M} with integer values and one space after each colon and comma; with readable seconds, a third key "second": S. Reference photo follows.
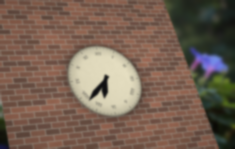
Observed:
{"hour": 6, "minute": 38}
